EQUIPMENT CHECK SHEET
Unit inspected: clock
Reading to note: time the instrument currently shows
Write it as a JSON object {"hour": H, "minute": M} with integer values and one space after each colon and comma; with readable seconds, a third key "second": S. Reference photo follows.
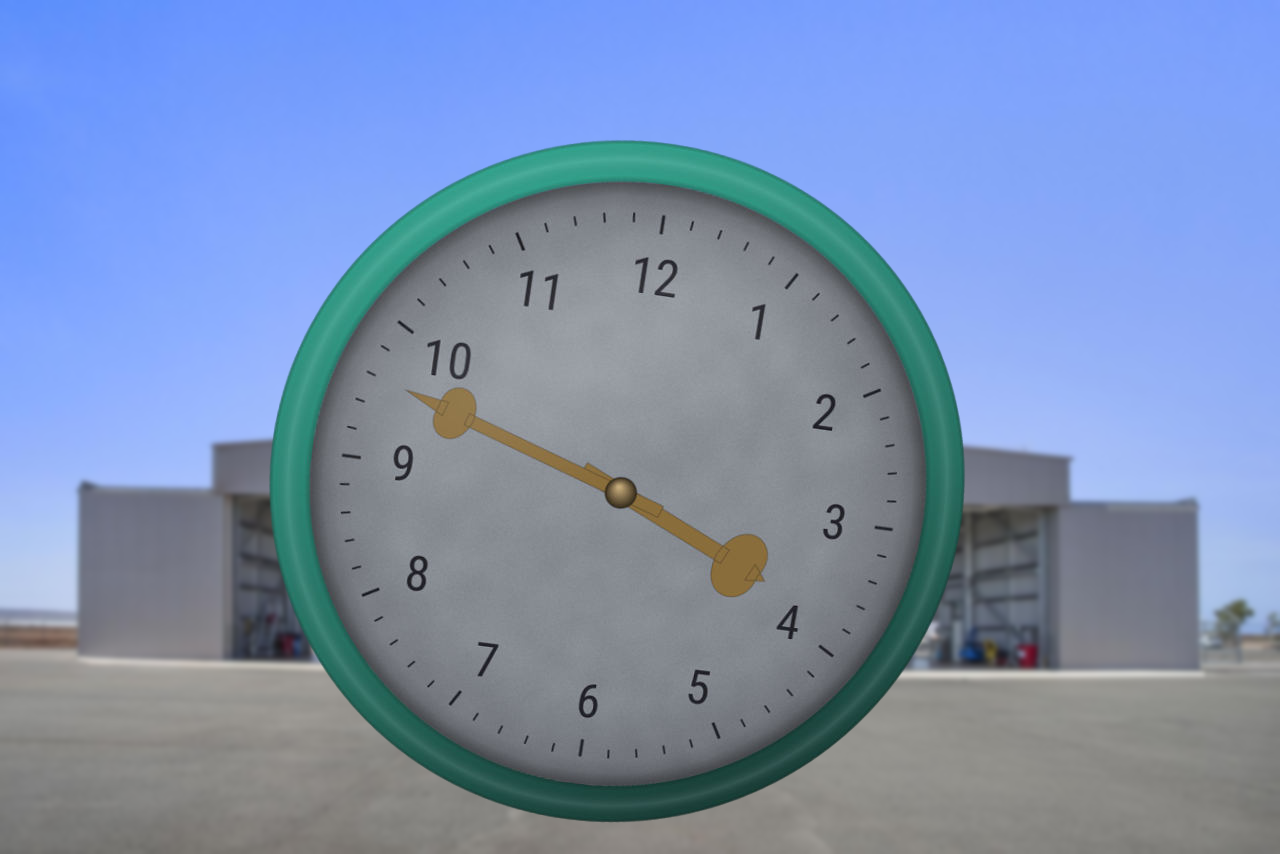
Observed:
{"hour": 3, "minute": 48}
